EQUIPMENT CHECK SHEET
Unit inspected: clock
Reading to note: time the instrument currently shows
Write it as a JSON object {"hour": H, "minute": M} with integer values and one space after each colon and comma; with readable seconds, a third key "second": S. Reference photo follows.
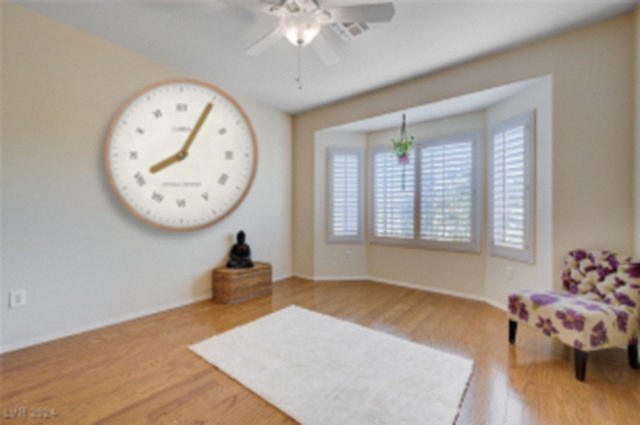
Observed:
{"hour": 8, "minute": 5}
